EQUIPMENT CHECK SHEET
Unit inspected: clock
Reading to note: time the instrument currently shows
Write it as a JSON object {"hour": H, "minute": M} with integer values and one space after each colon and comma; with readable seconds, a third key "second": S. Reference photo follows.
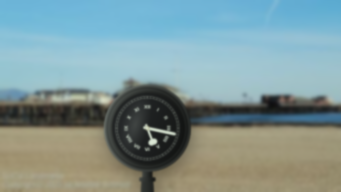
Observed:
{"hour": 5, "minute": 17}
